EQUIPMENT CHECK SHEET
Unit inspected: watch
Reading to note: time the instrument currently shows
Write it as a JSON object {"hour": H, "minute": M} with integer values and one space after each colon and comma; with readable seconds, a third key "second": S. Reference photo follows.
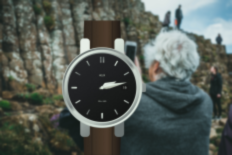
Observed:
{"hour": 2, "minute": 13}
